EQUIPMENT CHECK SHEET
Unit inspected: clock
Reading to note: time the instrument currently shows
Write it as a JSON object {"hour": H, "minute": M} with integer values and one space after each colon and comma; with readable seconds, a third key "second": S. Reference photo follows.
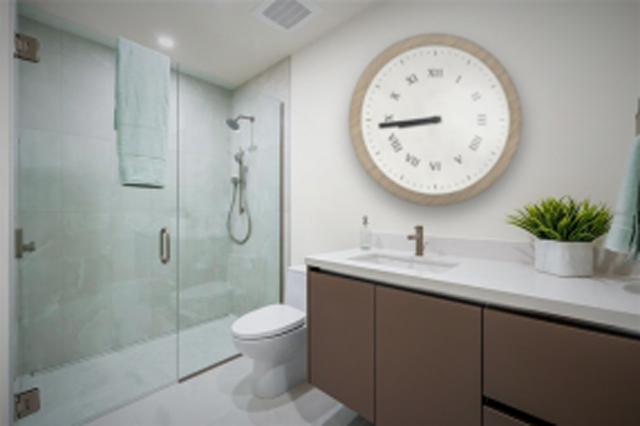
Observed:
{"hour": 8, "minute": 44}
